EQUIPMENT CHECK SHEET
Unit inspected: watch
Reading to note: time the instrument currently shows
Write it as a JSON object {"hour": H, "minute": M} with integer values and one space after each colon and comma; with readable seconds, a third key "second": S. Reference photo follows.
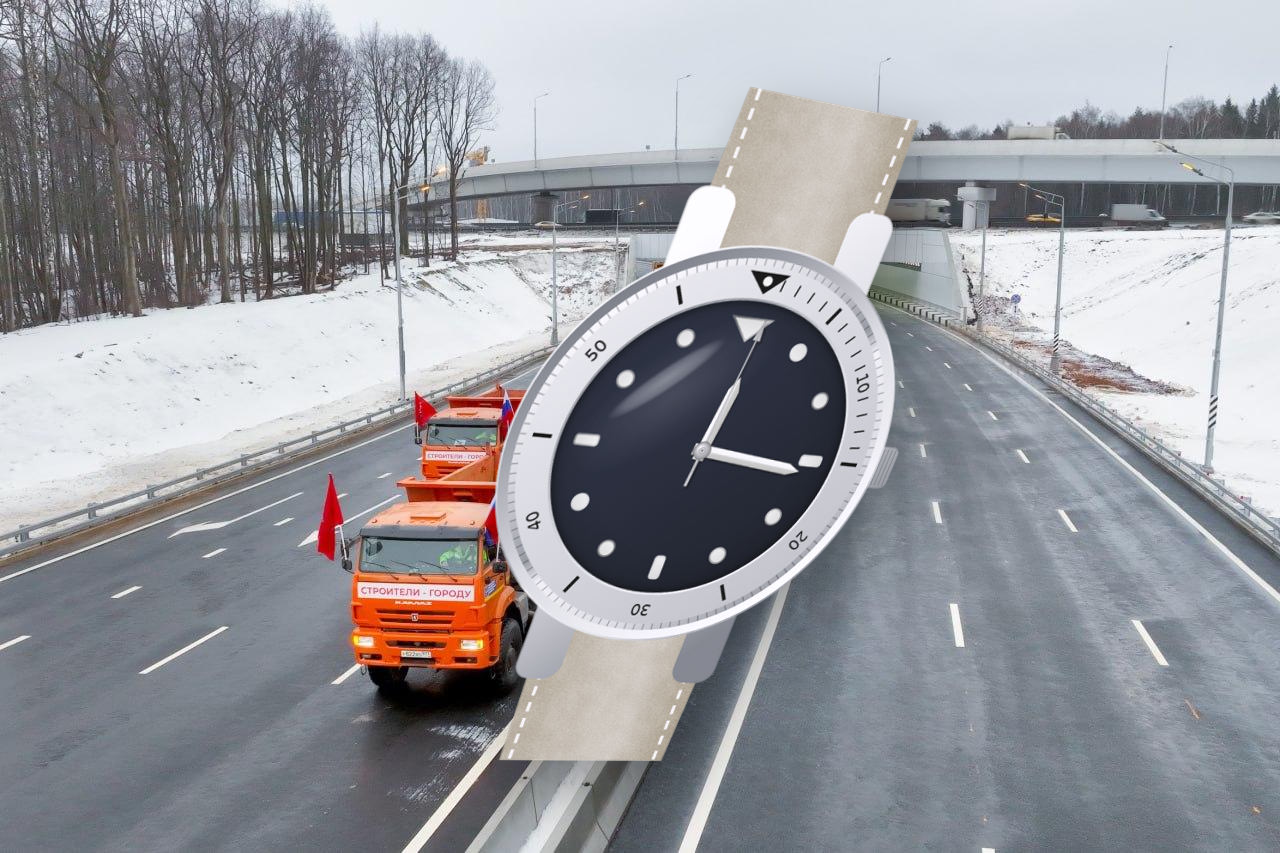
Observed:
{"hour": 12, "minute": 16, "second": 1}
